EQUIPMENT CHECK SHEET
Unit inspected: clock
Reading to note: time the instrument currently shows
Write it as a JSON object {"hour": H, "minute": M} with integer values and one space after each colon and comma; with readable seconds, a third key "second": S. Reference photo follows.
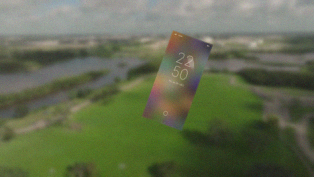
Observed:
{"hour": 22, "minute": 50}
